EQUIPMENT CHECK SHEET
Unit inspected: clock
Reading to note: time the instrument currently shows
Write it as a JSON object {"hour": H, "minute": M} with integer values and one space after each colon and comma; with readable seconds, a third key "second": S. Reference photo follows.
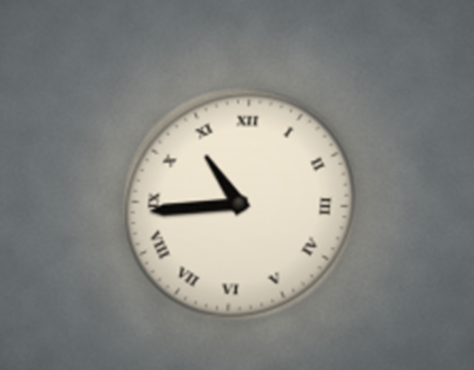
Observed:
{"hour": 10, "minute": 44}
